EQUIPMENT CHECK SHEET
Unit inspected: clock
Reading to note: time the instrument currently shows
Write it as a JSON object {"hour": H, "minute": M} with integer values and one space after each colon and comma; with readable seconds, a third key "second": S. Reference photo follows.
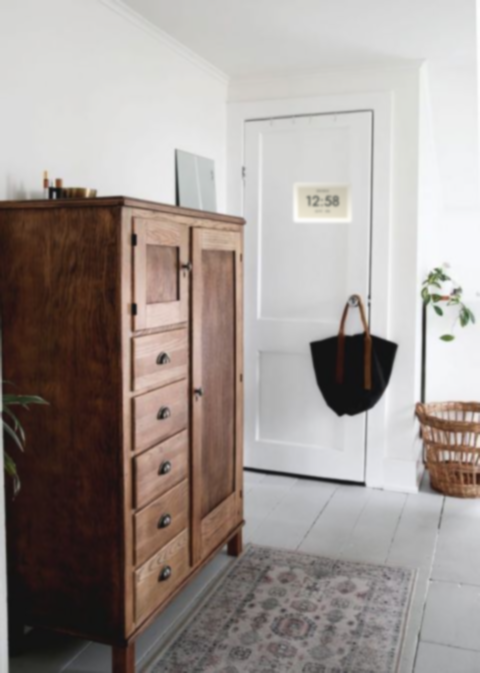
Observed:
{"hour": 12, "minute": 58}
